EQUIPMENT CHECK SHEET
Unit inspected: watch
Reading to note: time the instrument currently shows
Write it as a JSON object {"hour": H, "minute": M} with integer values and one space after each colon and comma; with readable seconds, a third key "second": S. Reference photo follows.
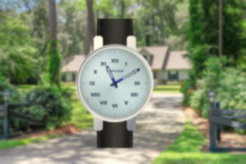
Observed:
{"hour": 11, "minute": 10}
